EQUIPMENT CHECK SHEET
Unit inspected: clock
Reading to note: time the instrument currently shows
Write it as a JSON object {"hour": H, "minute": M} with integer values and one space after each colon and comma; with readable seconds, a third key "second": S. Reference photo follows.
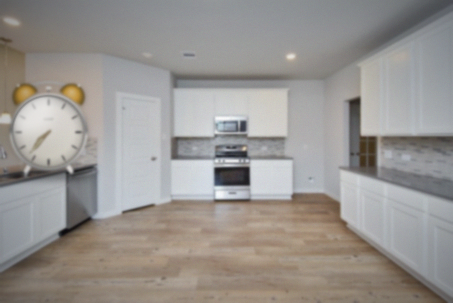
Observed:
{"hour": 7, "minute": 37}
